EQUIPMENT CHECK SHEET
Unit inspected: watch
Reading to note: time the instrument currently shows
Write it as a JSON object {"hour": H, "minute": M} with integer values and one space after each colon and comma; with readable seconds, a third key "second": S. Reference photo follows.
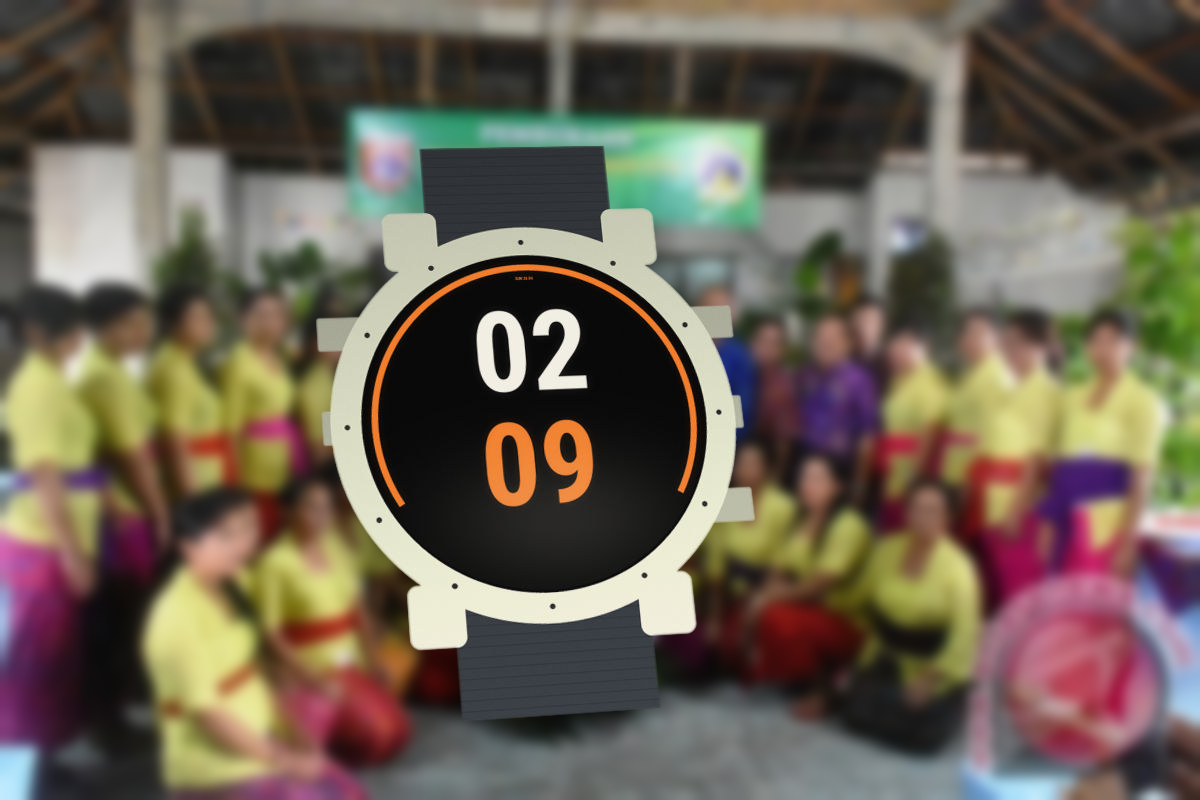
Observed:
{"hour": 2, "minute": 9}
